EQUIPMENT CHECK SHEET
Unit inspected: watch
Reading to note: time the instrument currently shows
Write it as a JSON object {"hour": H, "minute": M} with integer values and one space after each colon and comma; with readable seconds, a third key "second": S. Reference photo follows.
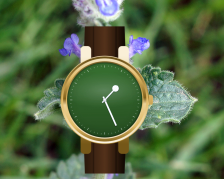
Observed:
{"hour": 1, "minute": 26}
